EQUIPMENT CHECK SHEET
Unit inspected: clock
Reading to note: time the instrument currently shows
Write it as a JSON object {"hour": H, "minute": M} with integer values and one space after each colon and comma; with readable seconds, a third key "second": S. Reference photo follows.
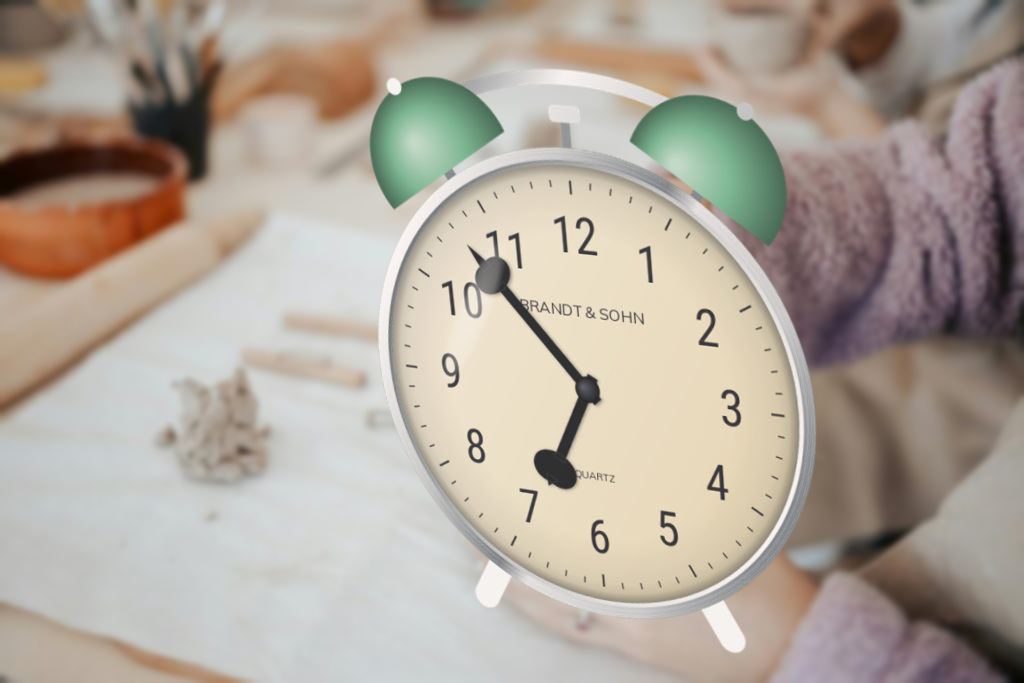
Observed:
{"hour": 6, "minute": 53}
